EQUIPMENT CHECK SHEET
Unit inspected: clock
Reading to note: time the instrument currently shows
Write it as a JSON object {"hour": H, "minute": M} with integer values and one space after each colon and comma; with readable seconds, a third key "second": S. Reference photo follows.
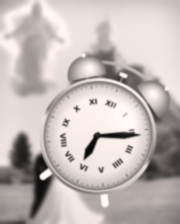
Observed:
{"hour": 6, "minute": 11}
